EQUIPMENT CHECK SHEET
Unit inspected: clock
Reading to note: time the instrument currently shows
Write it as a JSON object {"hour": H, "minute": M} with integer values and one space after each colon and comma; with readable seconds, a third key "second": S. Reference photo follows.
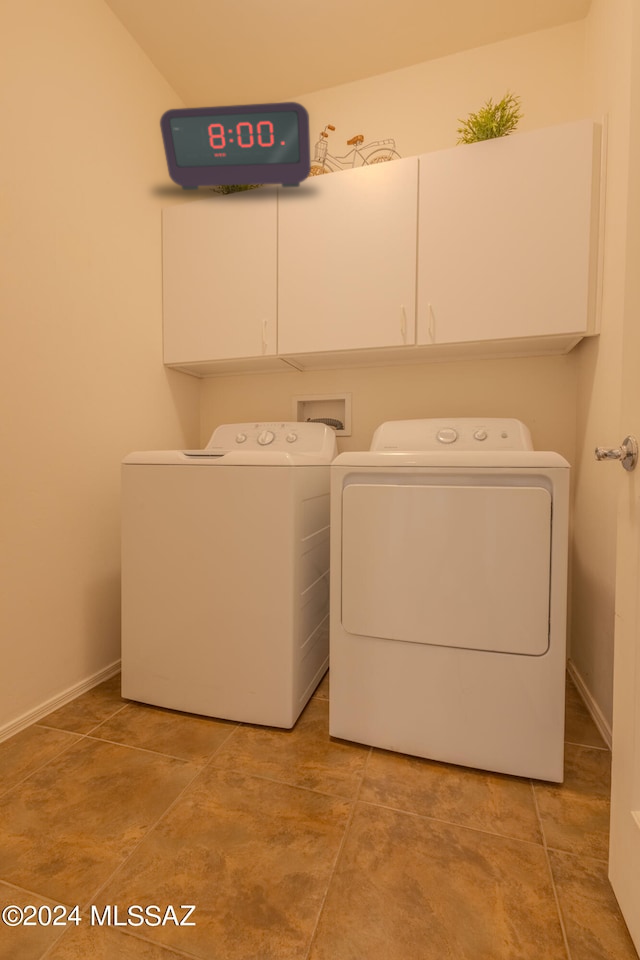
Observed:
{"hour": 8, "minute": 0}
